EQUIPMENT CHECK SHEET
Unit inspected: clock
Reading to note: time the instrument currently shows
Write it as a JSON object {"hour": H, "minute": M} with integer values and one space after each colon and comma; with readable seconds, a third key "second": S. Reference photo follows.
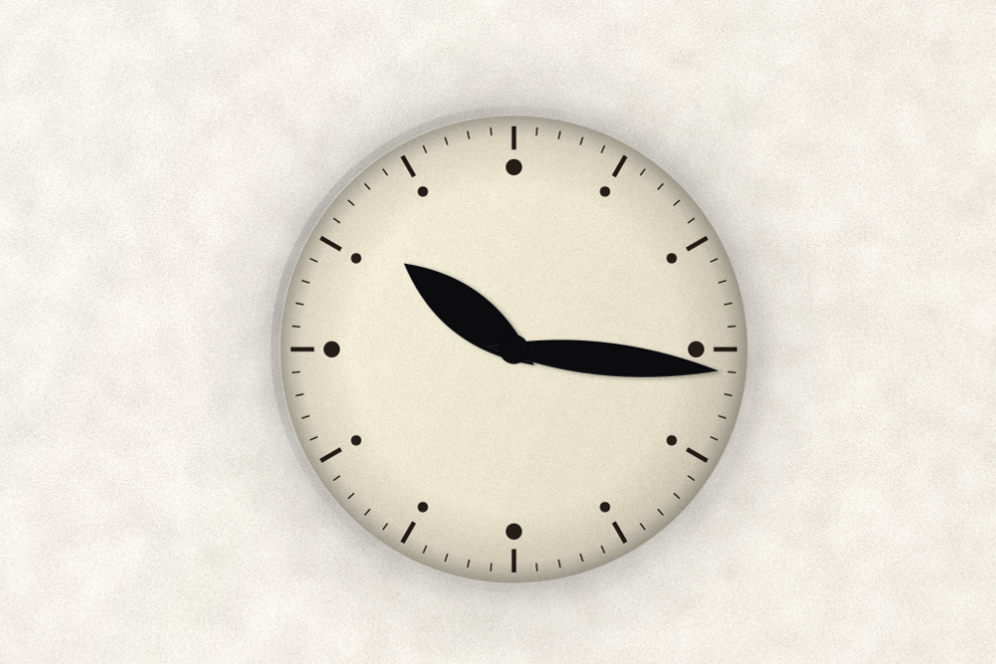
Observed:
{"hour": 10, "minute": 16}
